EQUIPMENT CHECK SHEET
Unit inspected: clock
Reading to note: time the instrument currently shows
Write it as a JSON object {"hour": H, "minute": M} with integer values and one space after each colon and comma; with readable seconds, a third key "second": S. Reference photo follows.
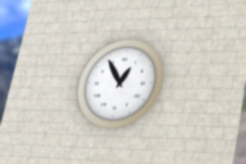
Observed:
{"hour": 12, "minute": 54}
